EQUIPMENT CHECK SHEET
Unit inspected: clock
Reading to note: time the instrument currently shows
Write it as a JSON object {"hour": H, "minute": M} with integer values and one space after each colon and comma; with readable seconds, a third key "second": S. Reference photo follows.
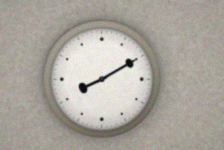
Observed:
{"hour": 8, "minute": 10}
